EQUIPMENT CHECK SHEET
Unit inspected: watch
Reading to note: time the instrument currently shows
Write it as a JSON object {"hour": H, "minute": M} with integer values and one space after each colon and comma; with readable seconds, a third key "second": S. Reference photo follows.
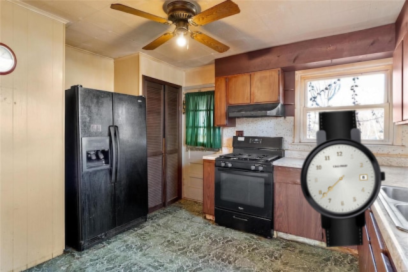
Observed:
{"hour": 7, "minute": 38}
